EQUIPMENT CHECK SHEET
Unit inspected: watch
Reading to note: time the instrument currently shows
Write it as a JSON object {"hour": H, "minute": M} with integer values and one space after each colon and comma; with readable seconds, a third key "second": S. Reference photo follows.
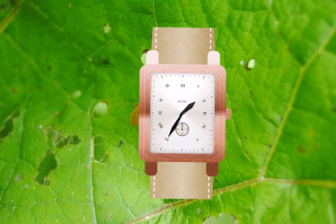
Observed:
{"hour": 1, "minute": 35}
